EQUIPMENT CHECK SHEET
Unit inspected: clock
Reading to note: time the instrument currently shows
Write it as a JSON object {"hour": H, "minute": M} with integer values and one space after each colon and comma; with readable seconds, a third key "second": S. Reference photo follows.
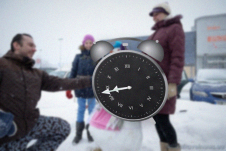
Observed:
{"hour": 8, "minute": 43}
